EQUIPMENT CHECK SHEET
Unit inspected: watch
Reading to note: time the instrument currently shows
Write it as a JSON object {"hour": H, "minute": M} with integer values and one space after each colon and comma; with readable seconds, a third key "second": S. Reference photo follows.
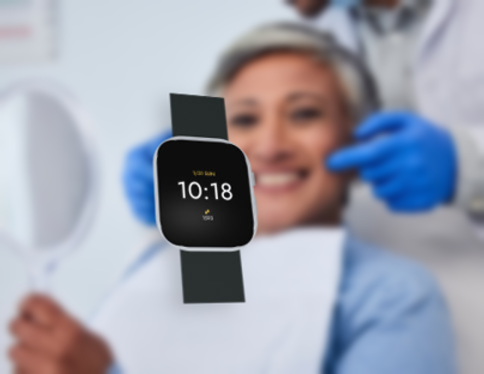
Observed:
{"hour": 10, "minute": 18}
